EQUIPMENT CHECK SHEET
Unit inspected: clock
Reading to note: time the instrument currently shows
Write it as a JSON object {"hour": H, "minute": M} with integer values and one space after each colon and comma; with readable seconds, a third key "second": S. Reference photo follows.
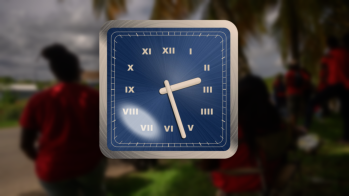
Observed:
{"hour": 2, "minute": 27}
